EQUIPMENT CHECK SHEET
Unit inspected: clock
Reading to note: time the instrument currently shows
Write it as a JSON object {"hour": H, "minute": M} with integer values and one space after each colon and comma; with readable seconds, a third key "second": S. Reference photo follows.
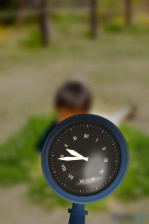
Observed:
{"hour": 9, "minute": 44}
